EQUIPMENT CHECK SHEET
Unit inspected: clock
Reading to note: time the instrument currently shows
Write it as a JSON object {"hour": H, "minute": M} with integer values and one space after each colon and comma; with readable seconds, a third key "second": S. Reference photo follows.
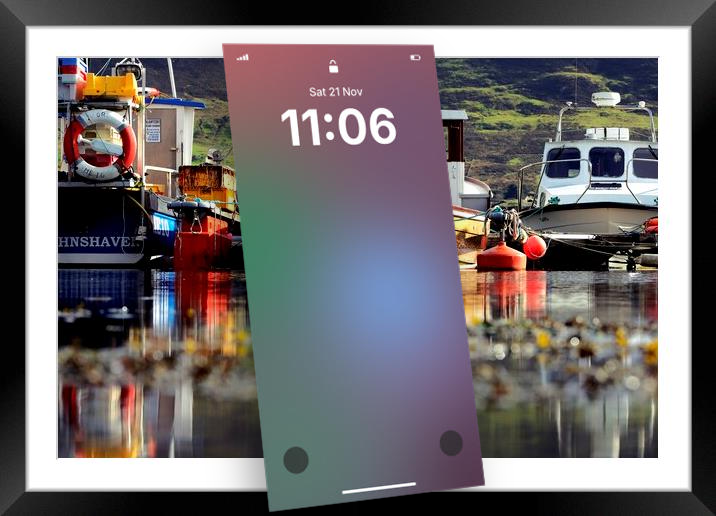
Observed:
{"hour": 11, "minute": 6}
